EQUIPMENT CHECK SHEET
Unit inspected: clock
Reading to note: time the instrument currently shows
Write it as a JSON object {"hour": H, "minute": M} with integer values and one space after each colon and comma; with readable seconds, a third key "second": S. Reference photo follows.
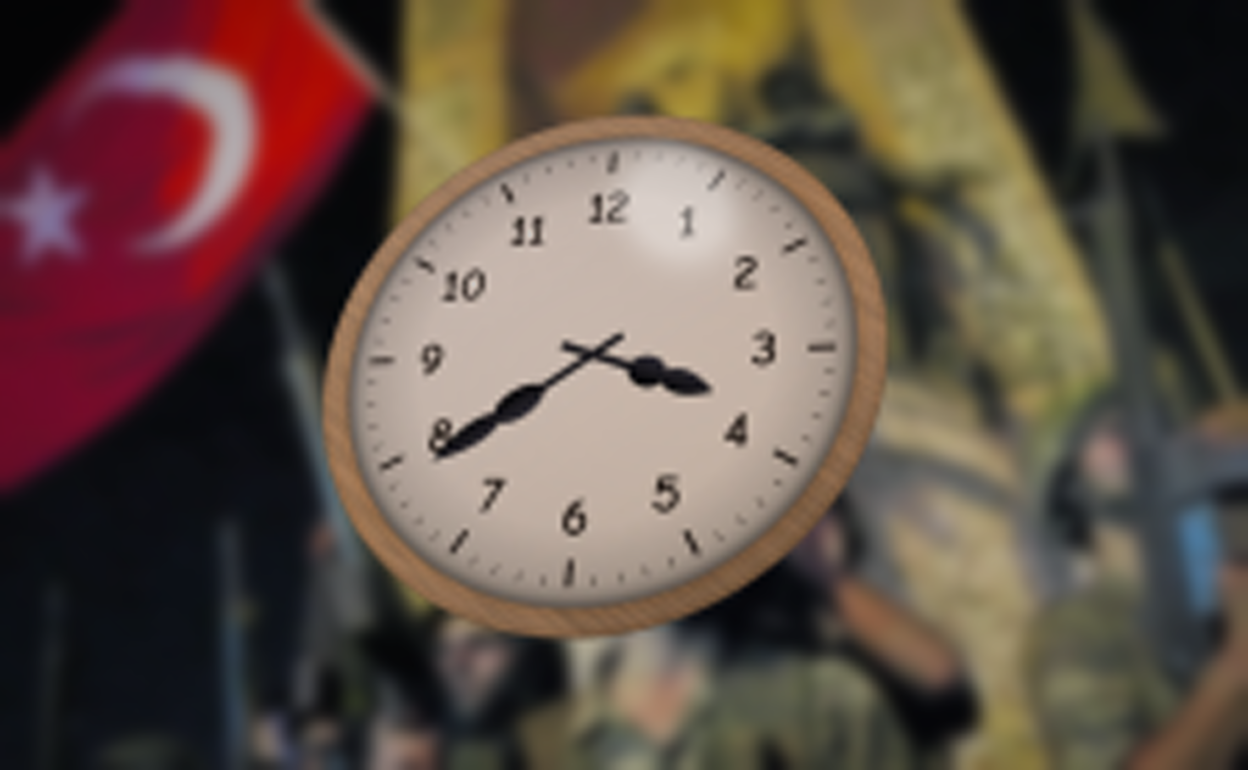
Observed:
{"hour": 3, "minute": 39}
